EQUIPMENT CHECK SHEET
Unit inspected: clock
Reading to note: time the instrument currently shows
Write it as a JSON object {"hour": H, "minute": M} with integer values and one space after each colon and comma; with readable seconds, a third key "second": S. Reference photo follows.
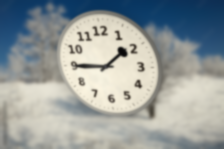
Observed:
{"hour": 1, "minute": 45}
